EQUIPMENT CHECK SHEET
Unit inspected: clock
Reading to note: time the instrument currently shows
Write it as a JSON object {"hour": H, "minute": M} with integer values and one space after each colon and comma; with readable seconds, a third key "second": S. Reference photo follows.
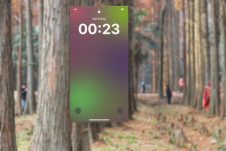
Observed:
{"hour": 0, "minute": 23}
